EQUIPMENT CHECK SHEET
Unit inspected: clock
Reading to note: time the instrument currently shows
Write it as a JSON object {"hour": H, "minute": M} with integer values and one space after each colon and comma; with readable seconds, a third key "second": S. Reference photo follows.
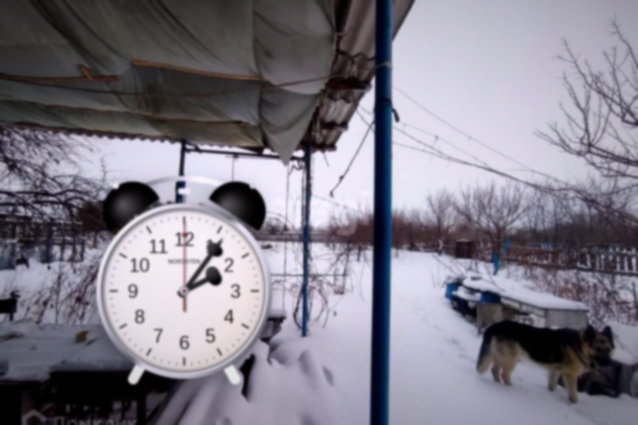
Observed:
{"hour": 2, "minute": 6, "second": 0}
